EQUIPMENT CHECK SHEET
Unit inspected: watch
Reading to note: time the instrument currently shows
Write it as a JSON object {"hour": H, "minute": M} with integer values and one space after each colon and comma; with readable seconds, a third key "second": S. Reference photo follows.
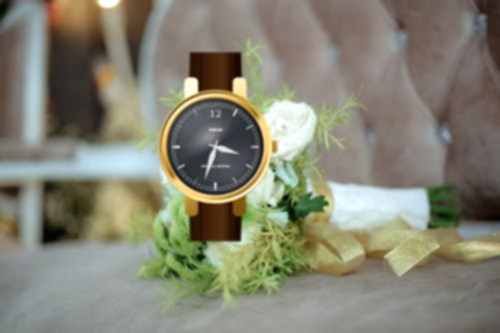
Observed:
{"hour": 3, "minute": 33}
